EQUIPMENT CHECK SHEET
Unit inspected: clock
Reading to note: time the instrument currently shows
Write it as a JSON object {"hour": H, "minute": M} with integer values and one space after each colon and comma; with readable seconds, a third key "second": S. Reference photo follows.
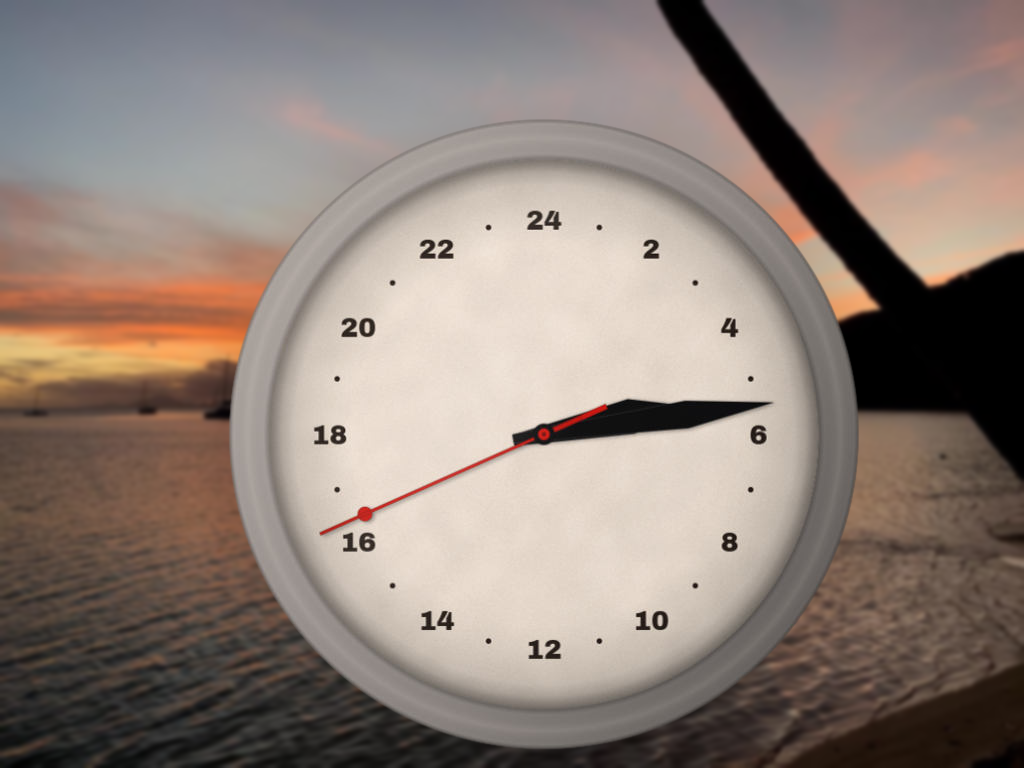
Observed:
{"hour": 5, "minute": 13, "second": 41}
